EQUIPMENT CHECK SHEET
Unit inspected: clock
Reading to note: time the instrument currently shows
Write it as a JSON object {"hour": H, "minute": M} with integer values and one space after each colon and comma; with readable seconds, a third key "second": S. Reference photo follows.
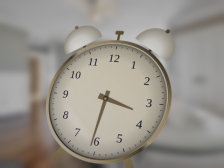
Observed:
{"hour": 3, "minute": 31}
